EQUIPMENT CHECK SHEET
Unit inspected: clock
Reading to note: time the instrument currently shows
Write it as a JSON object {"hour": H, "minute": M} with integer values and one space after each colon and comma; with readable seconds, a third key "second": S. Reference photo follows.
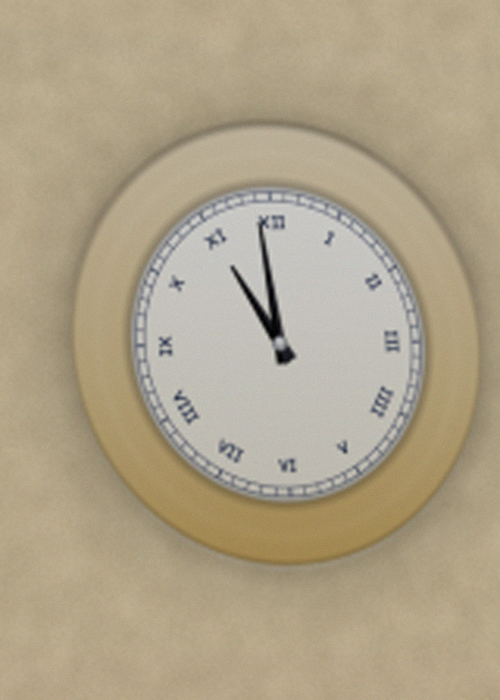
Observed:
{"hour": 10, "minute": 59}
